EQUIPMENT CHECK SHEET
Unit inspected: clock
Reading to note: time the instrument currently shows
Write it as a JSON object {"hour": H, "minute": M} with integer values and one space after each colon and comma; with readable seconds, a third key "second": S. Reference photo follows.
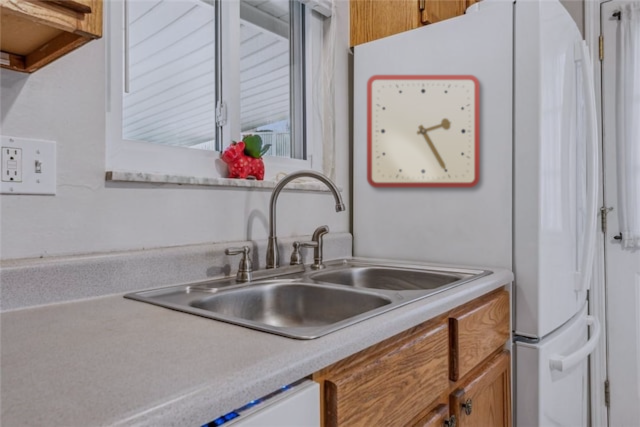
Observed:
{"hour": 2, "minute": 25}
